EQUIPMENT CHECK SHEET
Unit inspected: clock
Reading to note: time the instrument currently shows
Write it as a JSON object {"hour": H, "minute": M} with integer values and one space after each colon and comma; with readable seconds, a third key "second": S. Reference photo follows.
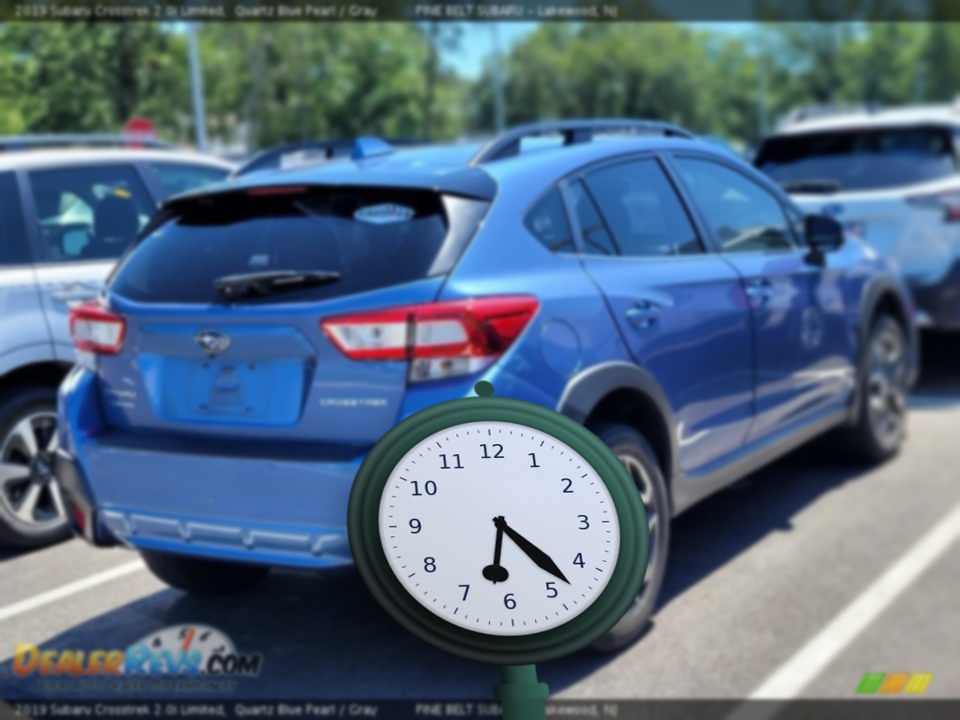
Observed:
{"hour": 6, "minute": 23}
